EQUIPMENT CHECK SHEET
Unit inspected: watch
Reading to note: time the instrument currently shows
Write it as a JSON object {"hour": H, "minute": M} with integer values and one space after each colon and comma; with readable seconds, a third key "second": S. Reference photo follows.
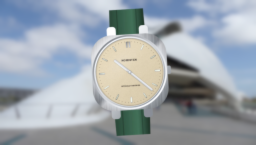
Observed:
{"hour": 10, "minute": 22}
